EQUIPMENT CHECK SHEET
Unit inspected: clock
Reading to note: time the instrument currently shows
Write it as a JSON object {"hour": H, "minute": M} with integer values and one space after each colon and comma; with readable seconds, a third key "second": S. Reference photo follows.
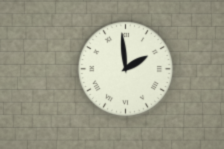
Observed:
{"hour": 1, "minute": 59}
